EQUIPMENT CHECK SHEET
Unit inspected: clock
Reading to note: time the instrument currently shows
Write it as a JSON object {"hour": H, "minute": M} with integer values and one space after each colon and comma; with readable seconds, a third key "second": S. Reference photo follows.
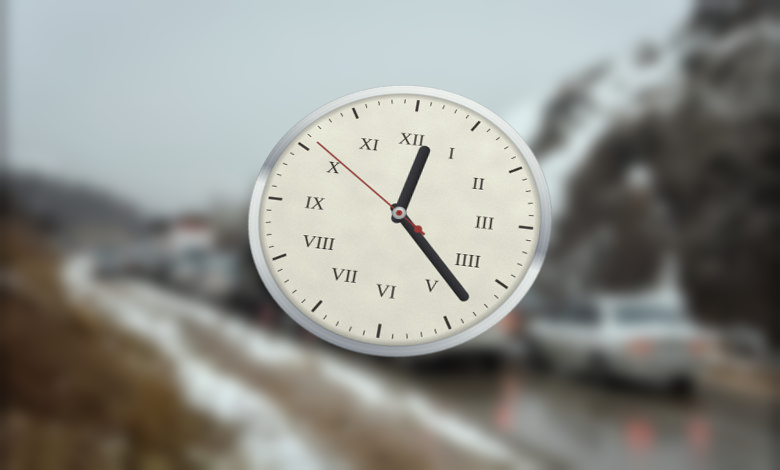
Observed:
{"hour": 12, "minute": 22, "second": 51}
